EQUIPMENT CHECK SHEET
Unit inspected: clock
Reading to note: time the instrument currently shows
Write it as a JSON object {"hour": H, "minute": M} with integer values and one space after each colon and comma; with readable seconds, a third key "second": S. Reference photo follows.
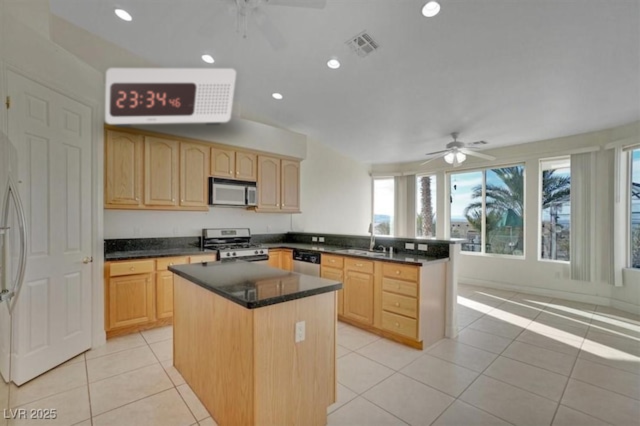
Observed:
{"hour": 23, "minute": 34}
